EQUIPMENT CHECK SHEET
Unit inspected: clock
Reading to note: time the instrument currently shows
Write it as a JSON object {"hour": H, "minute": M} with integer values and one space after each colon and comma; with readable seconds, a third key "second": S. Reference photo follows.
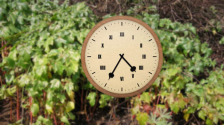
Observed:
{"hour": 4, "minute": 35}
